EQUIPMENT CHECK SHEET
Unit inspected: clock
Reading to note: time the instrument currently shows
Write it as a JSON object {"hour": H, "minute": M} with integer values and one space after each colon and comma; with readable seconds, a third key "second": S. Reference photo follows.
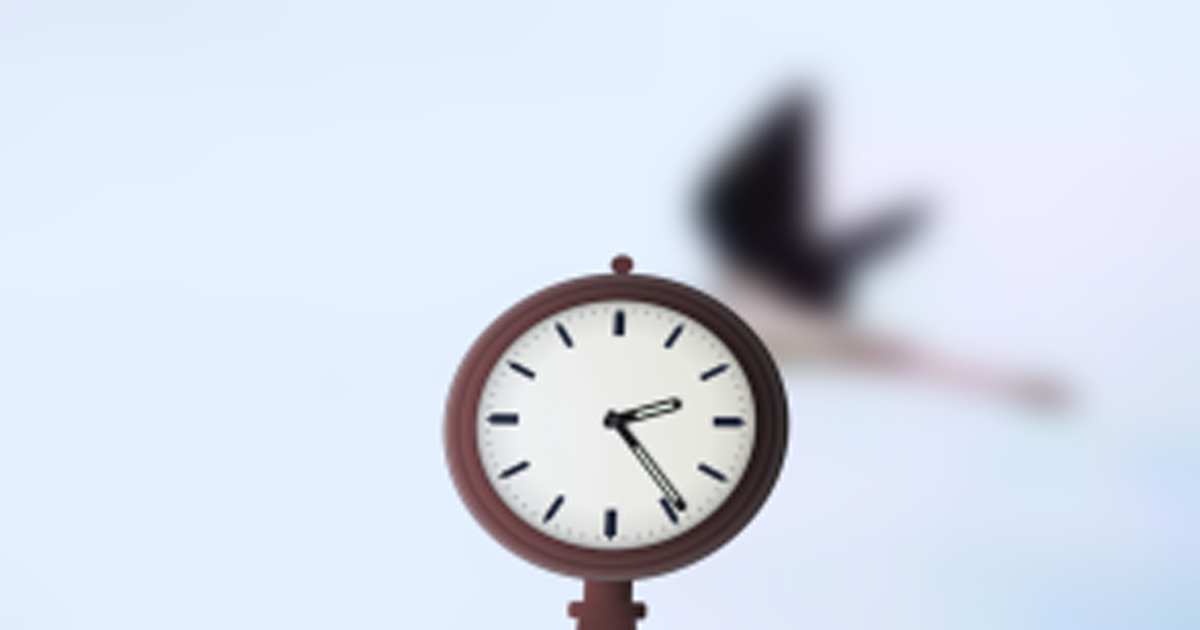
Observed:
{"hour": 2, "minute": 24}
